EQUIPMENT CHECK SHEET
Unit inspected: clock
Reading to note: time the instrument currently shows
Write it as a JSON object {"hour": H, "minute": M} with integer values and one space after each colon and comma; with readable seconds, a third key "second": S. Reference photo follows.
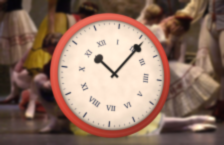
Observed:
{"hour": 11, "minute": 11}
